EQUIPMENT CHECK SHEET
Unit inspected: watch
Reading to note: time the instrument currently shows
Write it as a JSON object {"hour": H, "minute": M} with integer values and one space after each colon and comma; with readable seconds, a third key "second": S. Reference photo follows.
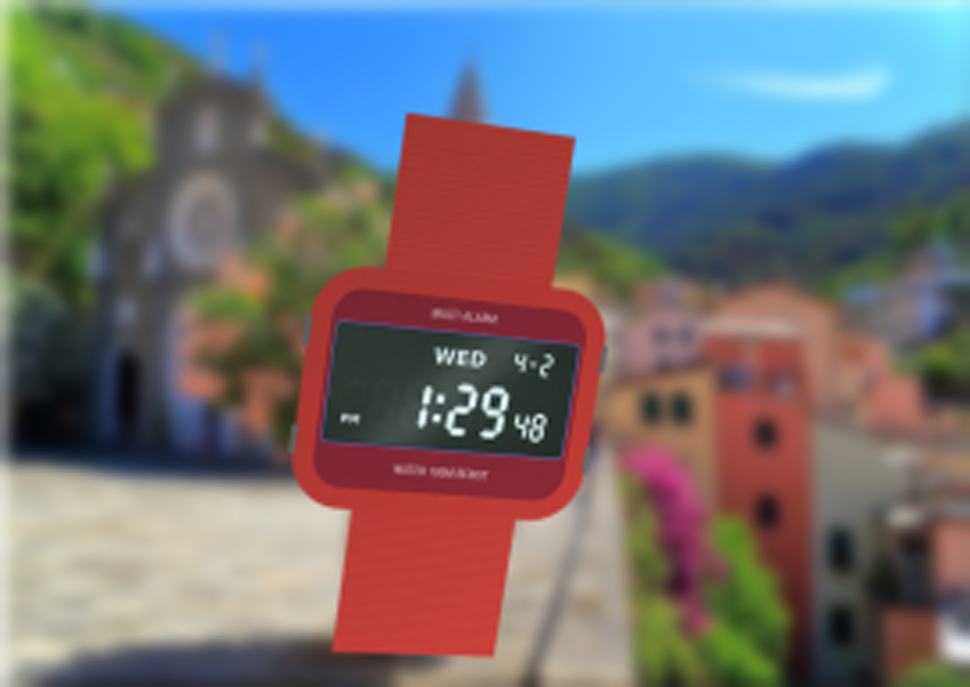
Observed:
{"hour": 1, "minute": 29, "second": 48}
